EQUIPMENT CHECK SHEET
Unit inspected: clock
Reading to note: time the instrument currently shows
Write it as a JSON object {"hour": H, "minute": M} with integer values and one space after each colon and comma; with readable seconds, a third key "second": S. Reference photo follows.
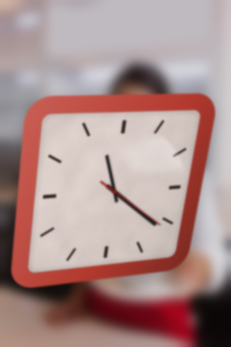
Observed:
{"hour": 11, "minute": 21, "second": 21}
